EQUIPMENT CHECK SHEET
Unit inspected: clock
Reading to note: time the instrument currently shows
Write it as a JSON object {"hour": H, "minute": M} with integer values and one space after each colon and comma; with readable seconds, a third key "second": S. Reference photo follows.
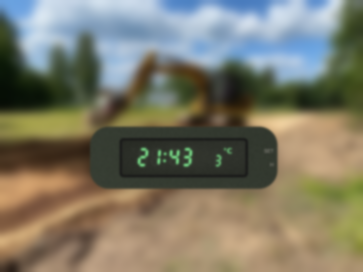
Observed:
{"hour": 21, "minute": 43}
